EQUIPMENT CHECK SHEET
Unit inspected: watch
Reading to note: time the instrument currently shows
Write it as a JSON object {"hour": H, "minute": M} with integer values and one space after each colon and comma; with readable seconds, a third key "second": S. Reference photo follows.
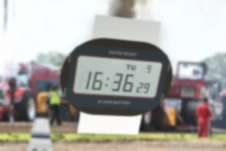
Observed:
{"hour": 16, "minute": 36}
